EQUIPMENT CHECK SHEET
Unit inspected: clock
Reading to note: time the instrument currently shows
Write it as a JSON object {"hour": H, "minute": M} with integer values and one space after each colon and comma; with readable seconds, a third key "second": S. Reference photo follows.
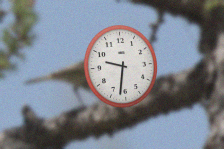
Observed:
{"hour": 9, "minute": 32}
